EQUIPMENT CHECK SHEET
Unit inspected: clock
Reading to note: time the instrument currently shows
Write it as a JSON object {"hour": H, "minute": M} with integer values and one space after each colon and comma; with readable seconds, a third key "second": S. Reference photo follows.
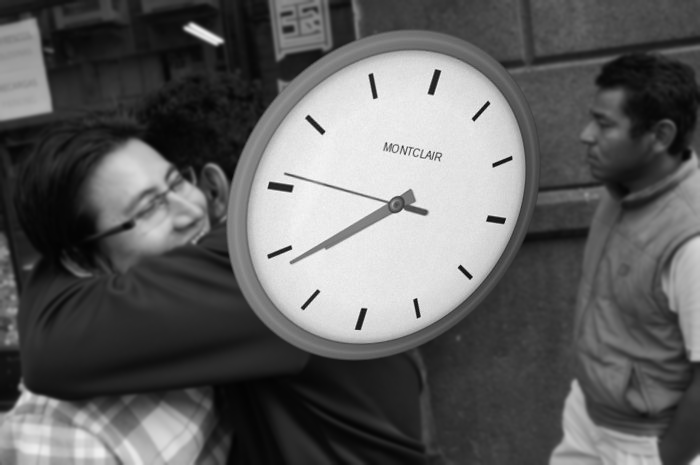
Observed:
{"hour": 7, "minute": 38, "second": 46}
